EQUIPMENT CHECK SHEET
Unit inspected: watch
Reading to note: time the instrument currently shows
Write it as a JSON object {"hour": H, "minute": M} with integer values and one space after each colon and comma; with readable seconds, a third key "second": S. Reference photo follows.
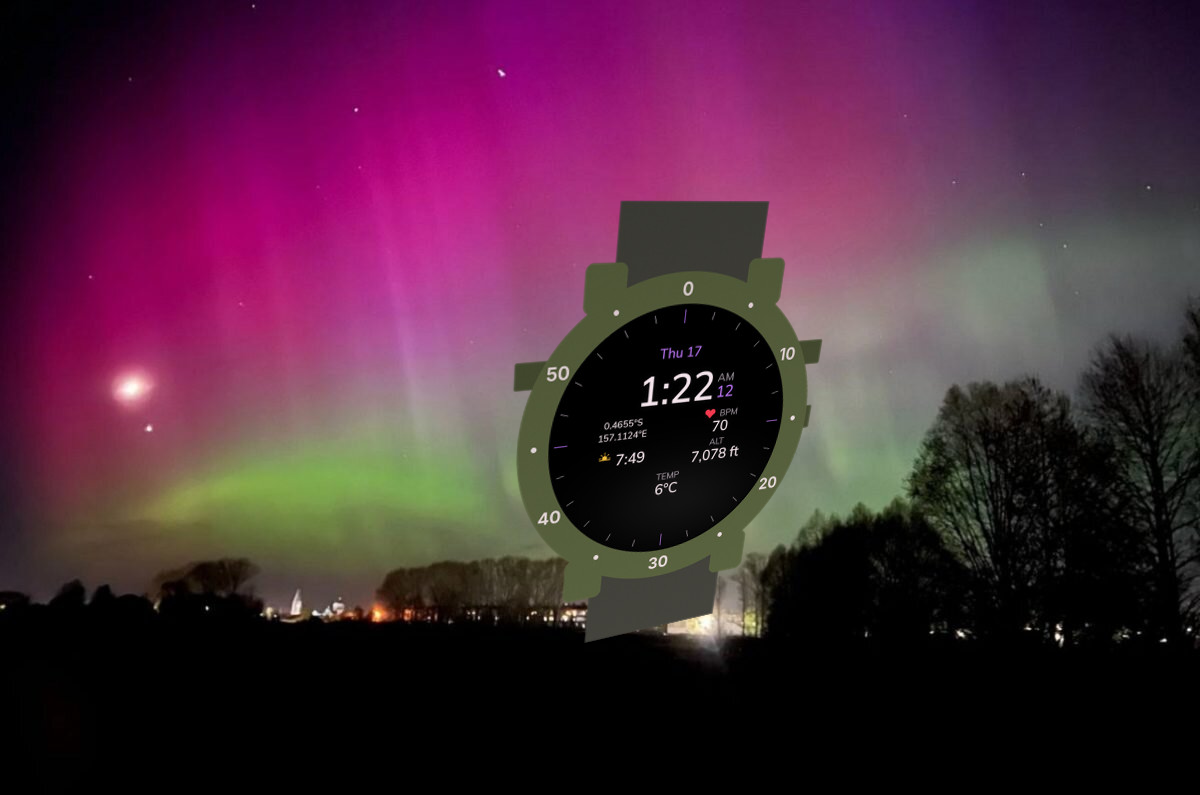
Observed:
{"hour": 1, "minute": 22, "second": 12}
